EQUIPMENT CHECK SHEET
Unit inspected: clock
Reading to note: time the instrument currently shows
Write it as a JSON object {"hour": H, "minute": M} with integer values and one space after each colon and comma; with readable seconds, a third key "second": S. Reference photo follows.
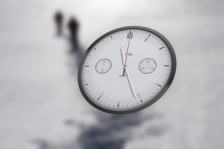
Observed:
{"hour": 11, "minute": 26}
